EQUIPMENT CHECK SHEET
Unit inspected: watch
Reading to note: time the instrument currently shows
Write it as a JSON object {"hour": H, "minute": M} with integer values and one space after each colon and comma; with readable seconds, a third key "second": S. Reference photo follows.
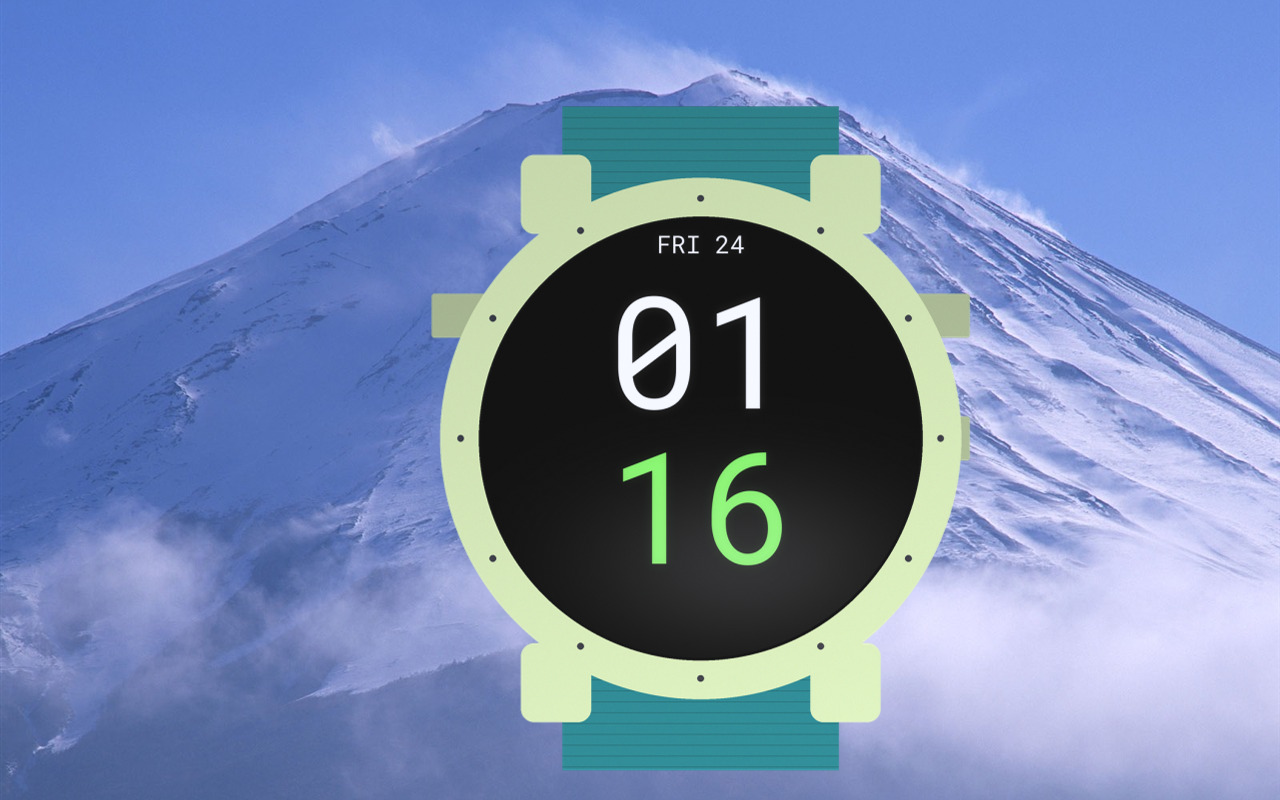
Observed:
{"hour": 1, "minute": 16}
